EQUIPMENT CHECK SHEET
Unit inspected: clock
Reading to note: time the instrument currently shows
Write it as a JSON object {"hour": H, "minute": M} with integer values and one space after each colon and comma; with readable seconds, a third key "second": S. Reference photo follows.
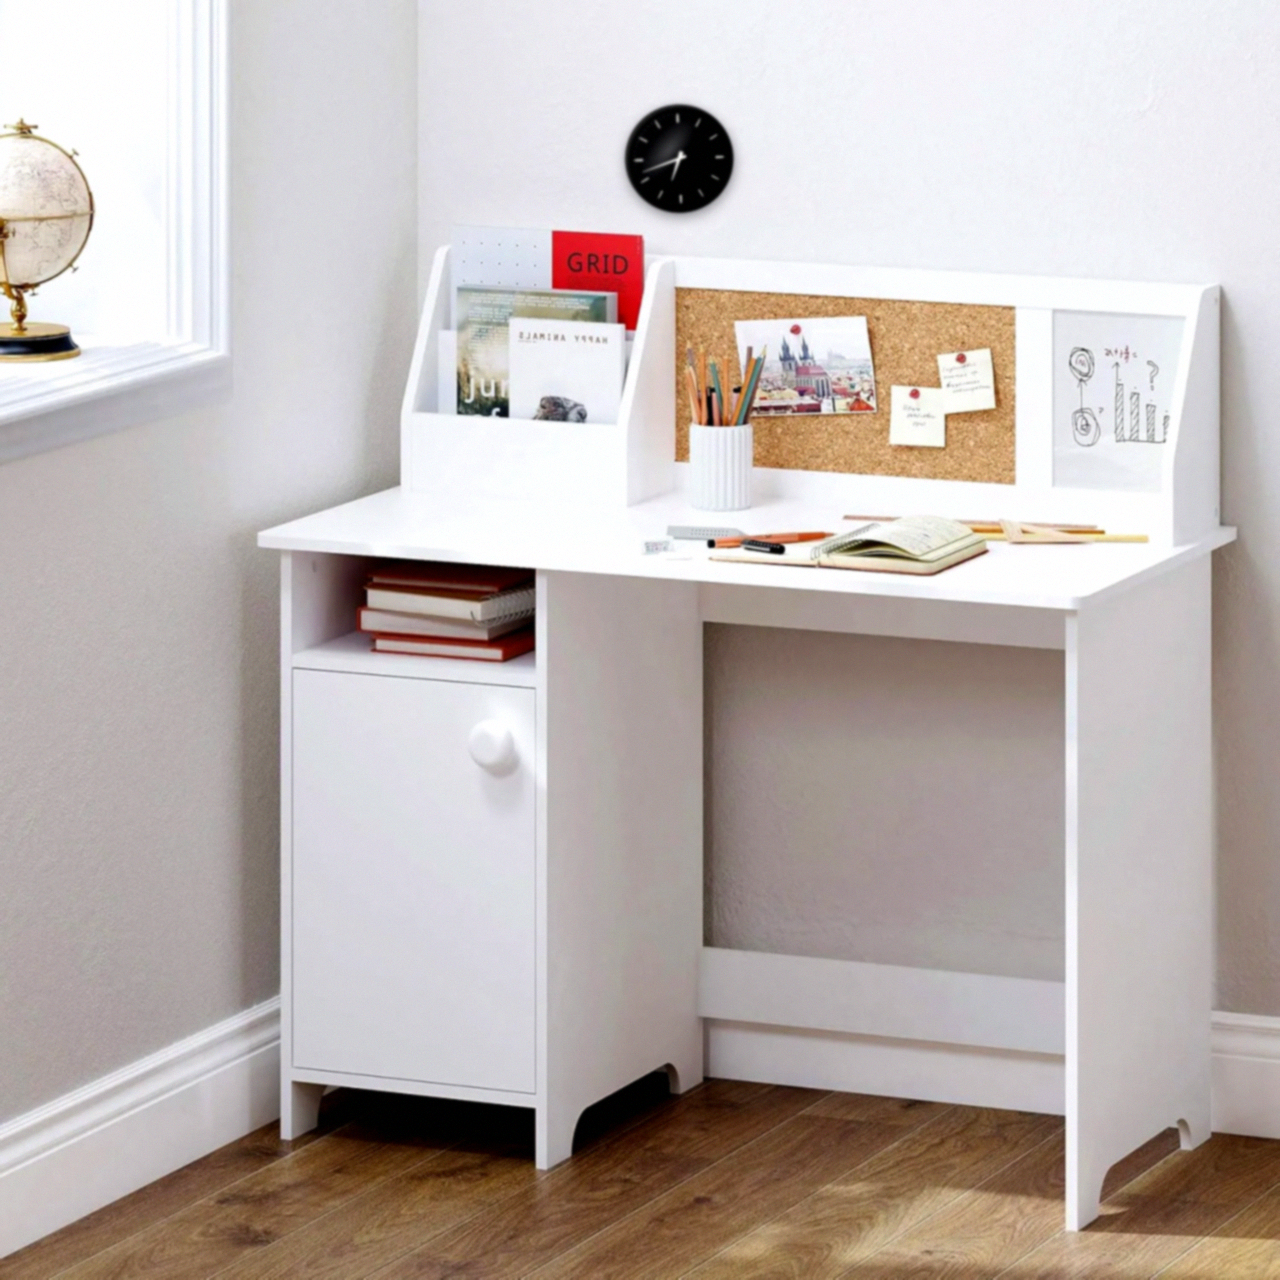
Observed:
{"hour": 6, "minute": 42}
